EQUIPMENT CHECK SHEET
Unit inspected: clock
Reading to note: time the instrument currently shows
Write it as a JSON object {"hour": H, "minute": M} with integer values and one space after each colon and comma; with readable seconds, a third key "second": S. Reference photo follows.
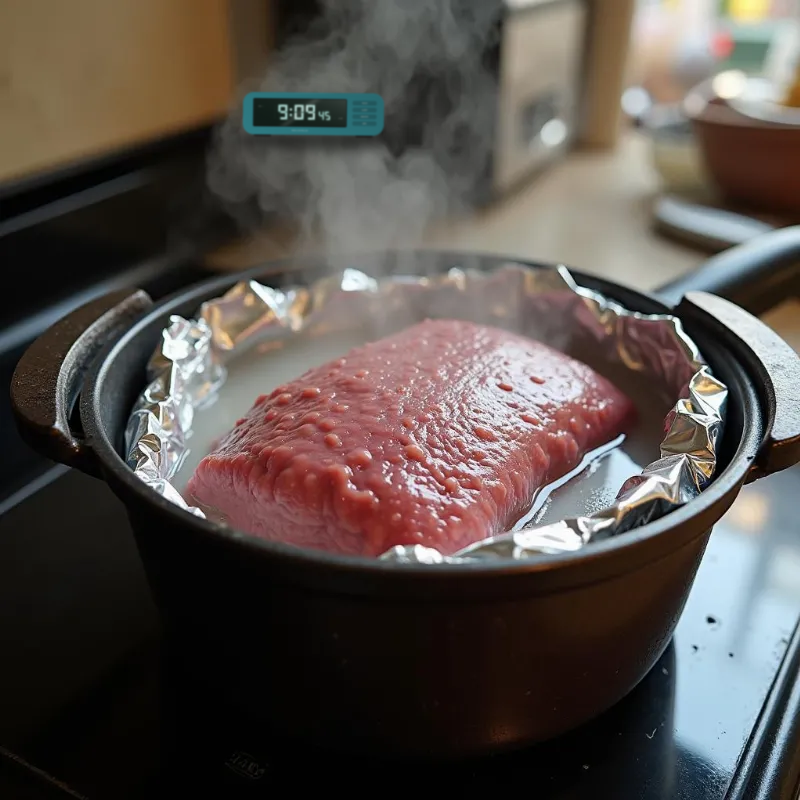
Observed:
{"hour": 9, "minute": 9}
